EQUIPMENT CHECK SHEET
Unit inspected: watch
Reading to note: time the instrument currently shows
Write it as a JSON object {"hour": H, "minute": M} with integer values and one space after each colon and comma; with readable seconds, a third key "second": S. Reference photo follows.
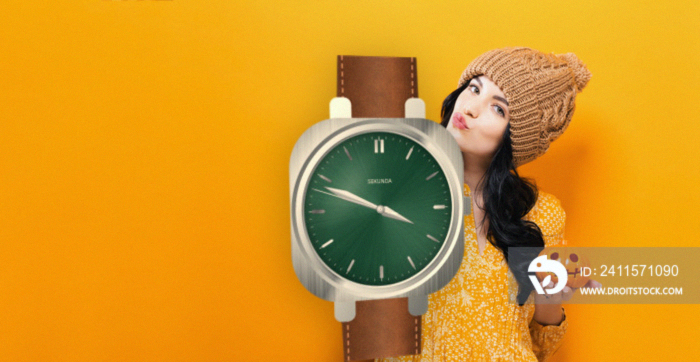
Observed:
{"hour": 3, "minute": 48, "second": 48}
